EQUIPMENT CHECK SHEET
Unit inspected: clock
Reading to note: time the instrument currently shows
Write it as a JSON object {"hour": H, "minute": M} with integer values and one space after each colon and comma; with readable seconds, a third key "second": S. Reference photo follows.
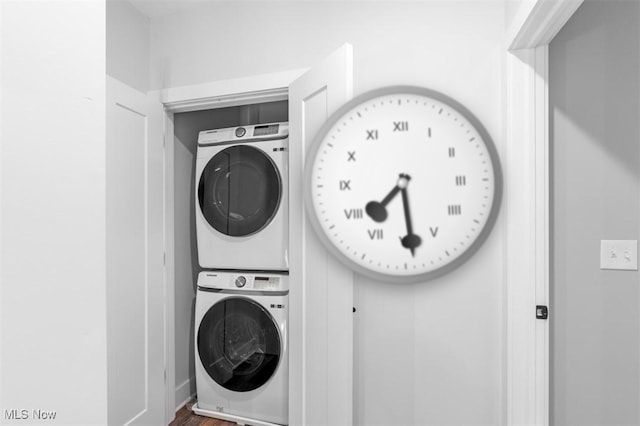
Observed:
{"hour": 7, "minute": 29}
